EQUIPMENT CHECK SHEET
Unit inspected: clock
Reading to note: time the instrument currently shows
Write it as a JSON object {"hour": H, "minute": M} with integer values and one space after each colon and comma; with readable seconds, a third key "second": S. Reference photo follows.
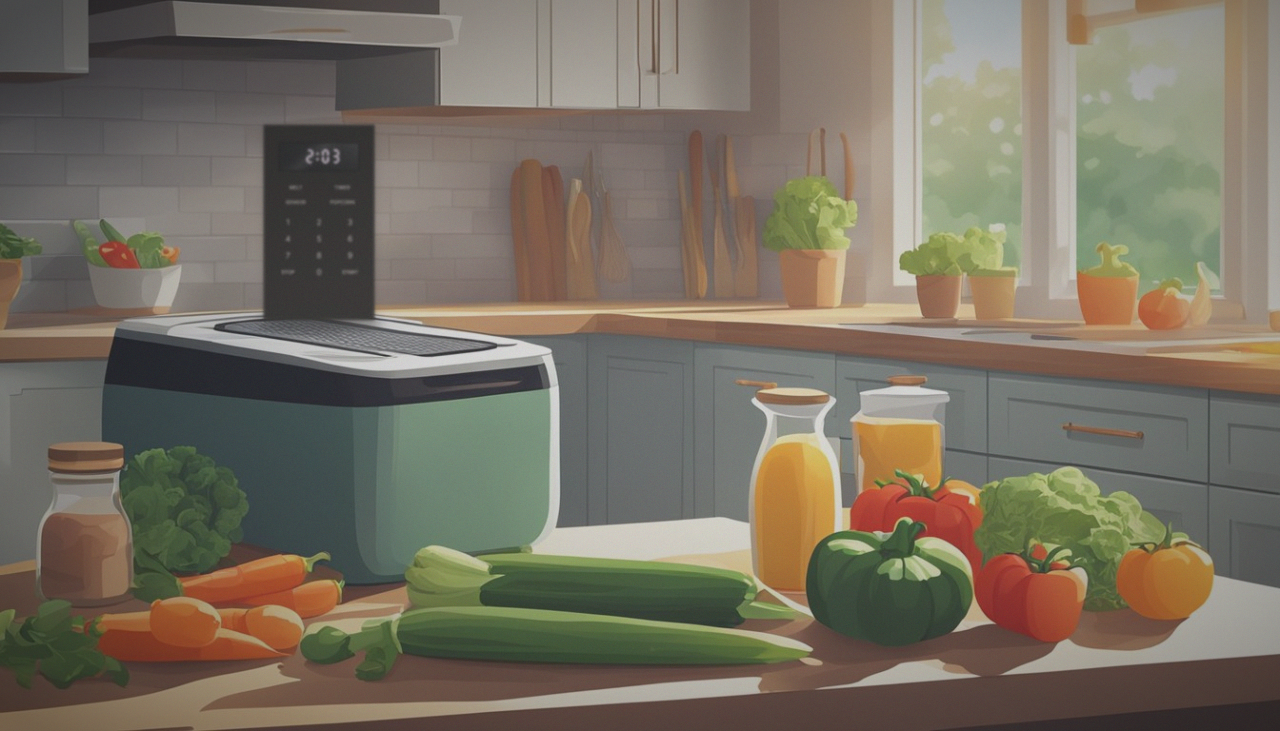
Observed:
{"hour": 2, "minute": 3}
